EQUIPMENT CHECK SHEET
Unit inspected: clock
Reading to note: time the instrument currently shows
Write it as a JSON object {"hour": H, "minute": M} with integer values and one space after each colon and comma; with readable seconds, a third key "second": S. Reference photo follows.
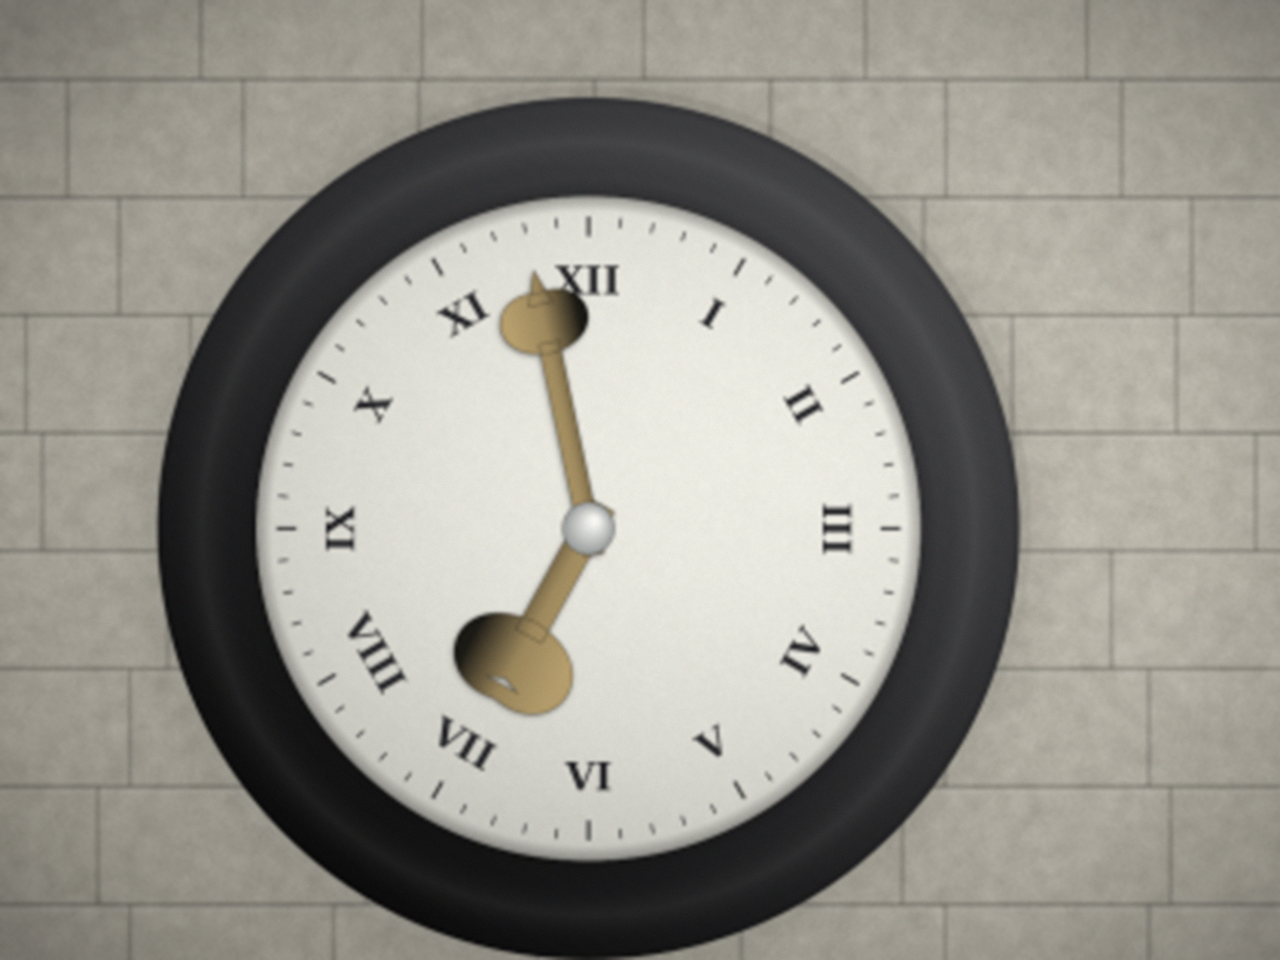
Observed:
{"hour": 6, "minute": 58}
